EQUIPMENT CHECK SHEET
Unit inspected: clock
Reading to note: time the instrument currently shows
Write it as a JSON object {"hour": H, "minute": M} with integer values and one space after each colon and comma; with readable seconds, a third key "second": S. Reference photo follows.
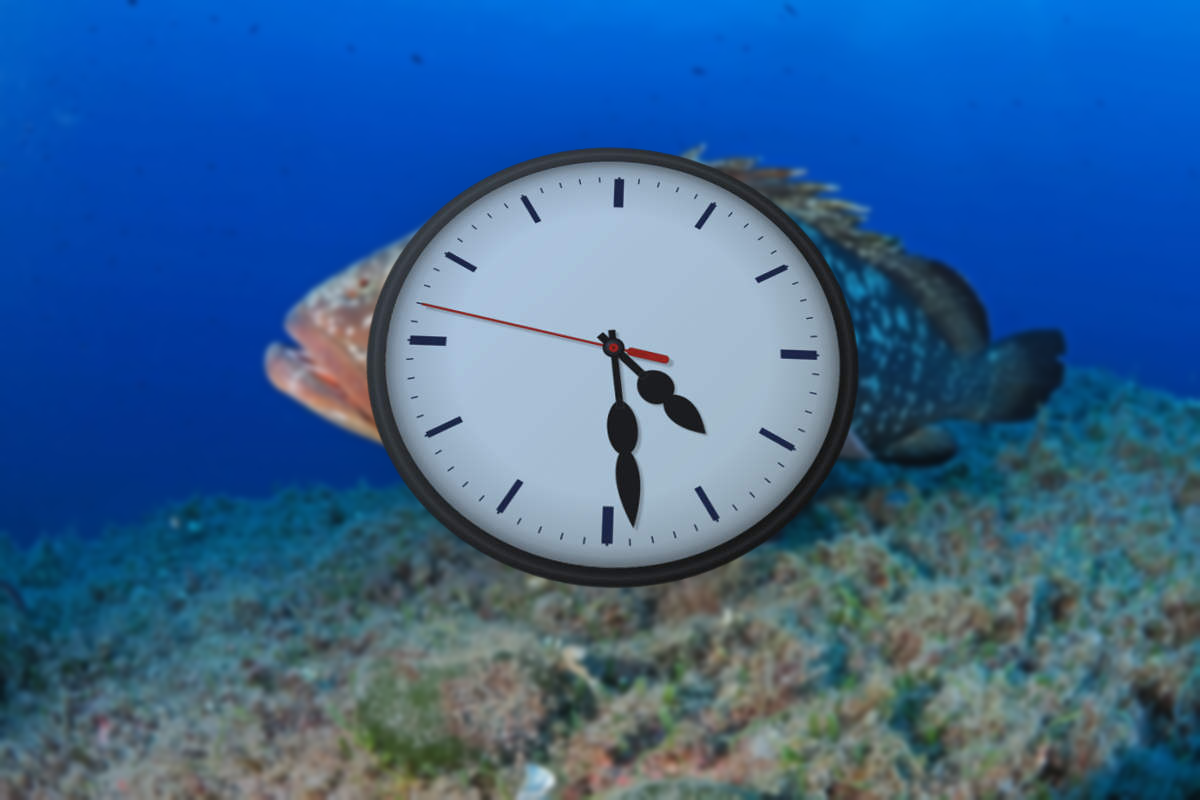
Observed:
{"hour": 4, "minute": 28, "second": 47}
